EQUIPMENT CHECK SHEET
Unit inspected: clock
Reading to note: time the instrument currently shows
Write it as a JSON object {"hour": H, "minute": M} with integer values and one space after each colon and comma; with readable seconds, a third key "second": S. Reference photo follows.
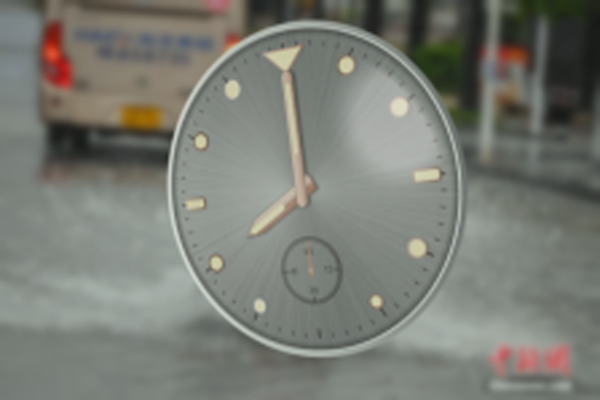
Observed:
{"hour": 8, "minute": 0}
